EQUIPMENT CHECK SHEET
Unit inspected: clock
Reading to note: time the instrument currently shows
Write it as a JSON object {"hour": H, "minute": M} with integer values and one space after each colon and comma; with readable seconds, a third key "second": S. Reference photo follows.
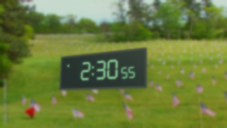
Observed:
{"hour": 2, "minute": 30}
